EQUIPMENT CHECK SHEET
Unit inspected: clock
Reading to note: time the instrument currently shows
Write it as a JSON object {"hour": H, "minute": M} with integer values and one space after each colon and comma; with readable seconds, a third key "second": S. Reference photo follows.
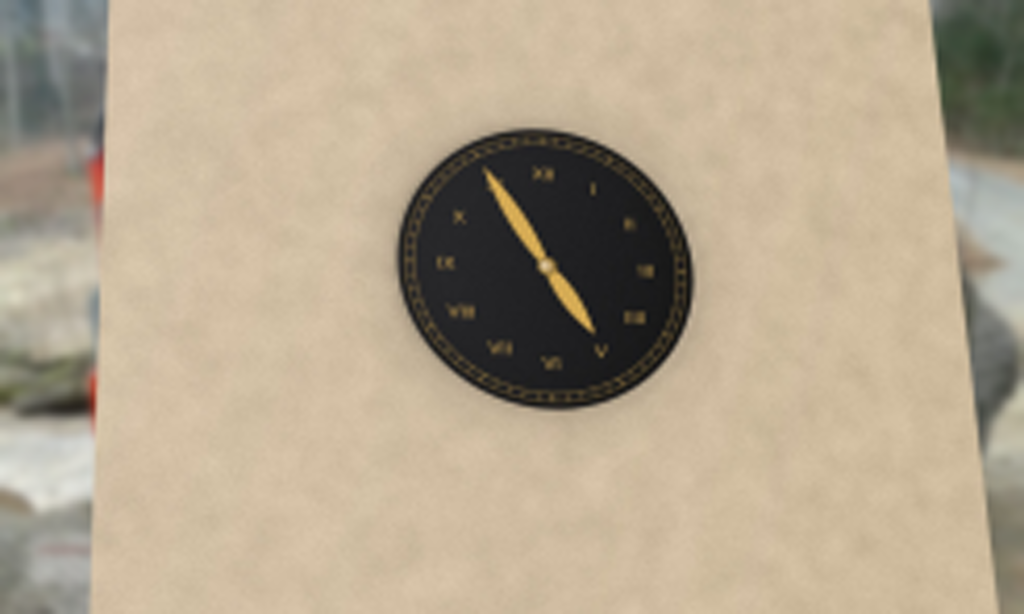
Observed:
{"hour": 4, "minute": 55}
